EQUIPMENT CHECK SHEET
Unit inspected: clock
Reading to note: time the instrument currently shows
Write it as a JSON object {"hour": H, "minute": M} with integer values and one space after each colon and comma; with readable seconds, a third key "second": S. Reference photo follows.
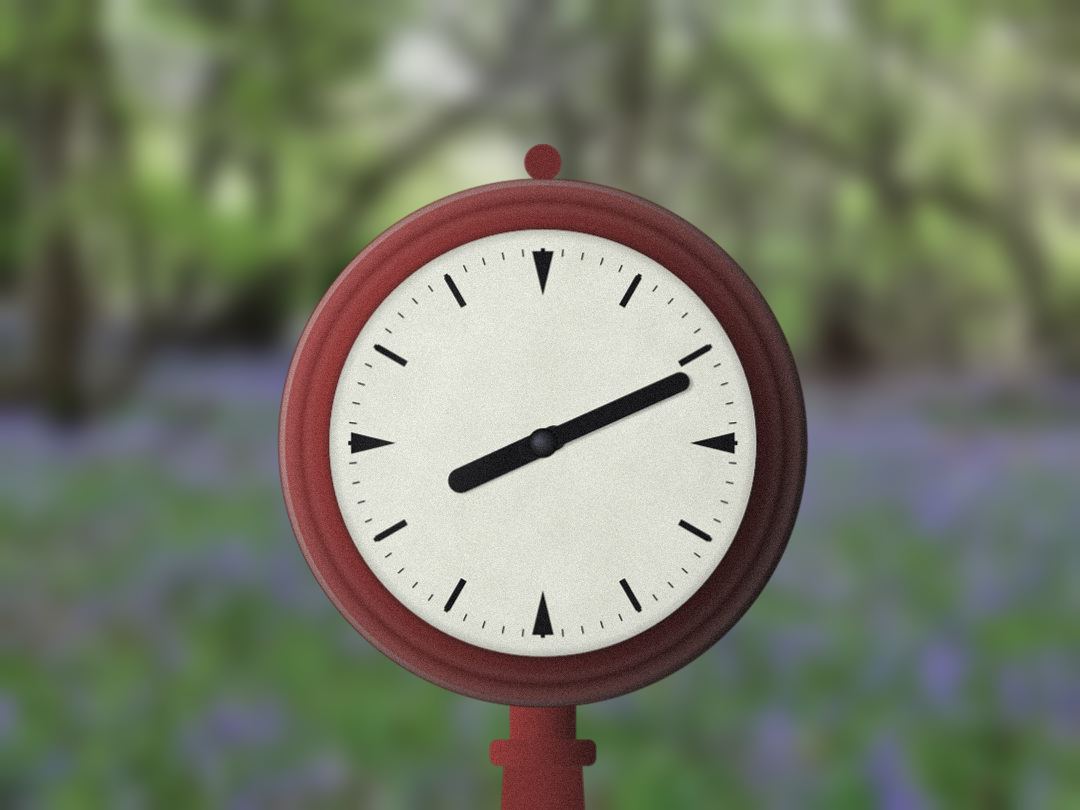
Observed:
{"hour": 8, "minute": 11}
